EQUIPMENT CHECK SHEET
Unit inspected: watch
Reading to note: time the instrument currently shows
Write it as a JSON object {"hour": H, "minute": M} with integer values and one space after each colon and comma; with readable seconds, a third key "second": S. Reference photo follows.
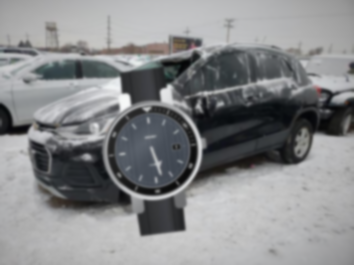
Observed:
{"hour": 5, "minute": 28}
